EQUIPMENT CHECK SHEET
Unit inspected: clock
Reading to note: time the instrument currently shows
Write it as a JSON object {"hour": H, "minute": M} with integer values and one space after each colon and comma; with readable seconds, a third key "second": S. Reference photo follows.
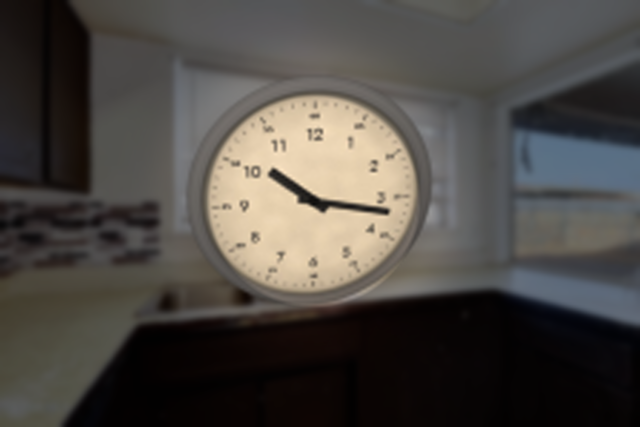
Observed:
{"hour": 10, "minute": 17}
